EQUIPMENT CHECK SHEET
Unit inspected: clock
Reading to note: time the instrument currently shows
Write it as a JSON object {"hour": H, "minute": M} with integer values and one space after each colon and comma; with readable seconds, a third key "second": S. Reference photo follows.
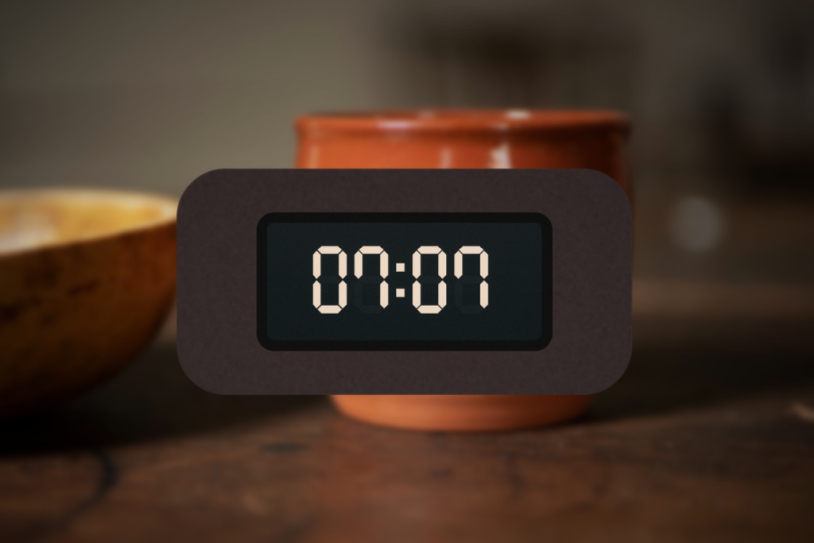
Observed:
{"hour": 7, "minute": 7}
